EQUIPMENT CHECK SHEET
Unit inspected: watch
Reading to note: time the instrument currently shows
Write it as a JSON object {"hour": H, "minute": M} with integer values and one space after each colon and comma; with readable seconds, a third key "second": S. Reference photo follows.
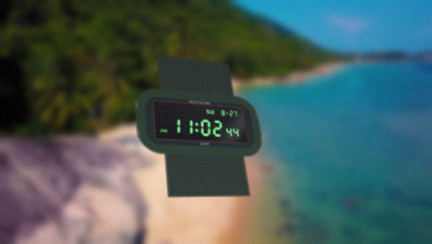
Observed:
{"hour": 11, "minute": 2, "second": 44}
